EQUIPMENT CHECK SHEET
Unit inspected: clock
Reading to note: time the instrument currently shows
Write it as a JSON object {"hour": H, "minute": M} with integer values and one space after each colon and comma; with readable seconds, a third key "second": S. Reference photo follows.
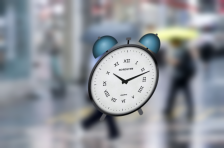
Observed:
{"hour": 10, "minute": 12}
